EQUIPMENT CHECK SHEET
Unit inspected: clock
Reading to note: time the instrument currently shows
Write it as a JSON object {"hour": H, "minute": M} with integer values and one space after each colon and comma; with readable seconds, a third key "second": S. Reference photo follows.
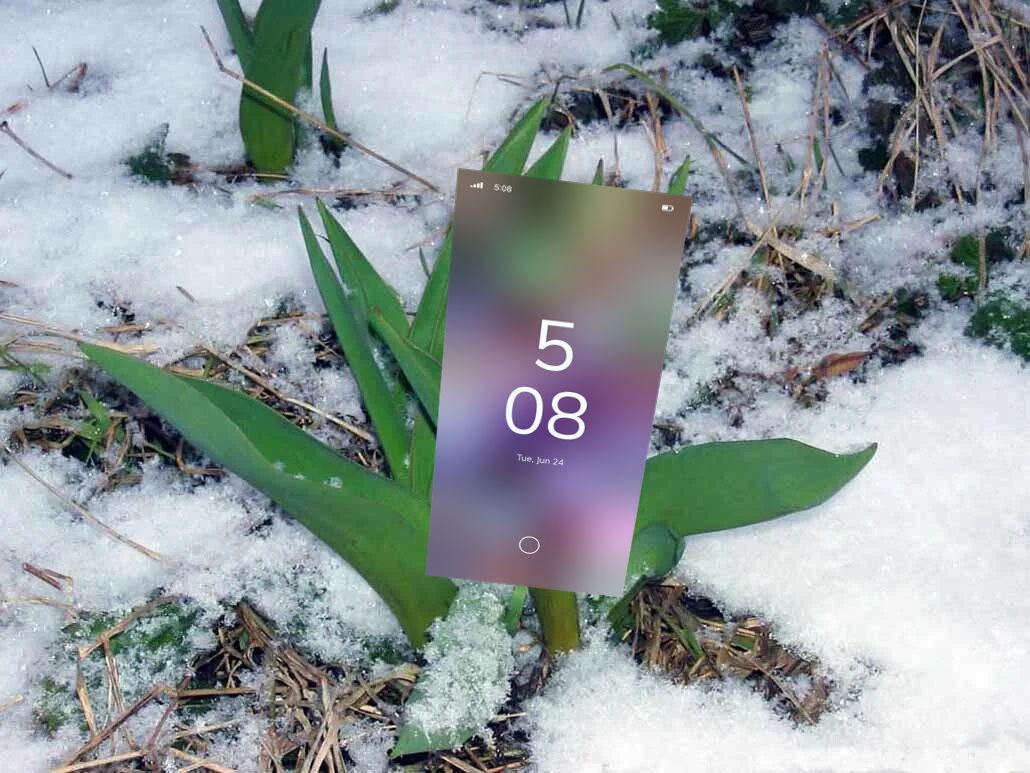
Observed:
{"hour": 5, "minute": 8}
